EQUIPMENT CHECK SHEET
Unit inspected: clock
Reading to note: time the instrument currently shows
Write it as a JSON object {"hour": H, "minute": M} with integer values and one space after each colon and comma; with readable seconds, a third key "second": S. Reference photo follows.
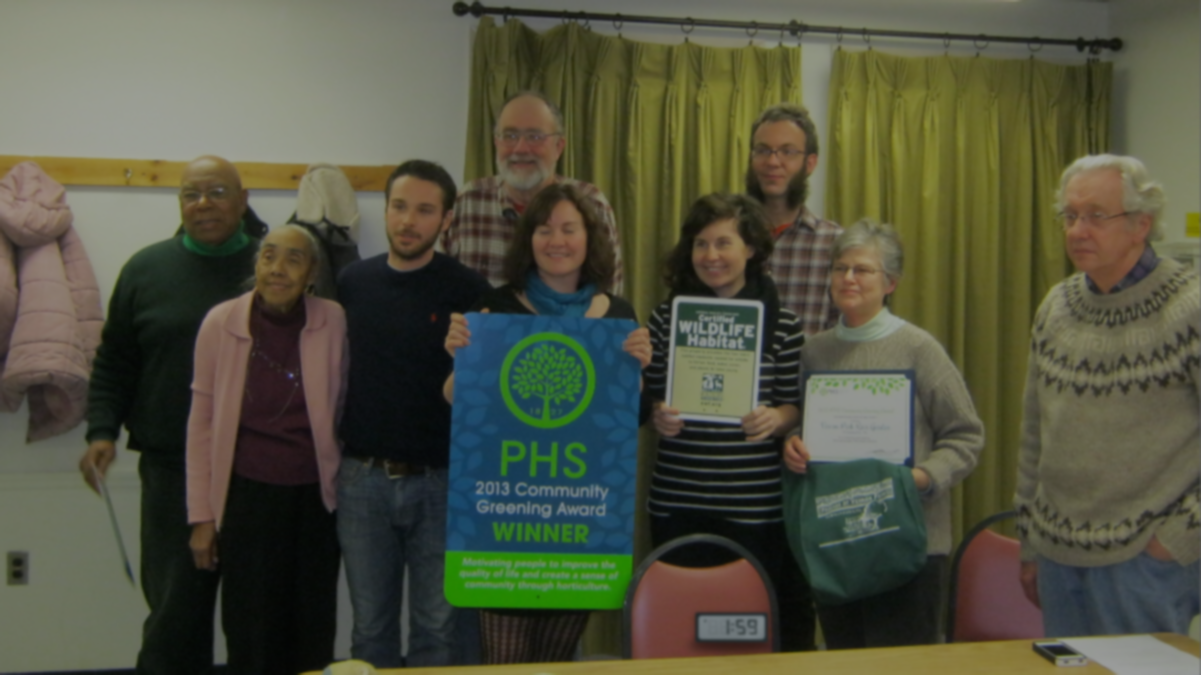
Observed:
{"hour": 1, "minute": 59}
